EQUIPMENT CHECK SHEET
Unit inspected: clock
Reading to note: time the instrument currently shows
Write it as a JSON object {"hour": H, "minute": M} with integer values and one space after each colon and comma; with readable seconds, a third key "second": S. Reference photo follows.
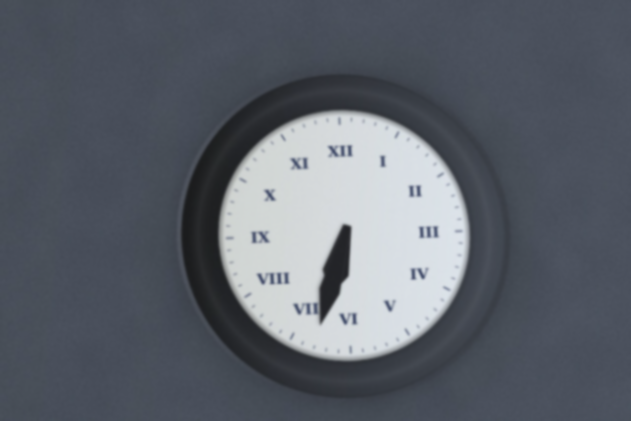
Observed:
{"hour": 6, "minute": 33}
